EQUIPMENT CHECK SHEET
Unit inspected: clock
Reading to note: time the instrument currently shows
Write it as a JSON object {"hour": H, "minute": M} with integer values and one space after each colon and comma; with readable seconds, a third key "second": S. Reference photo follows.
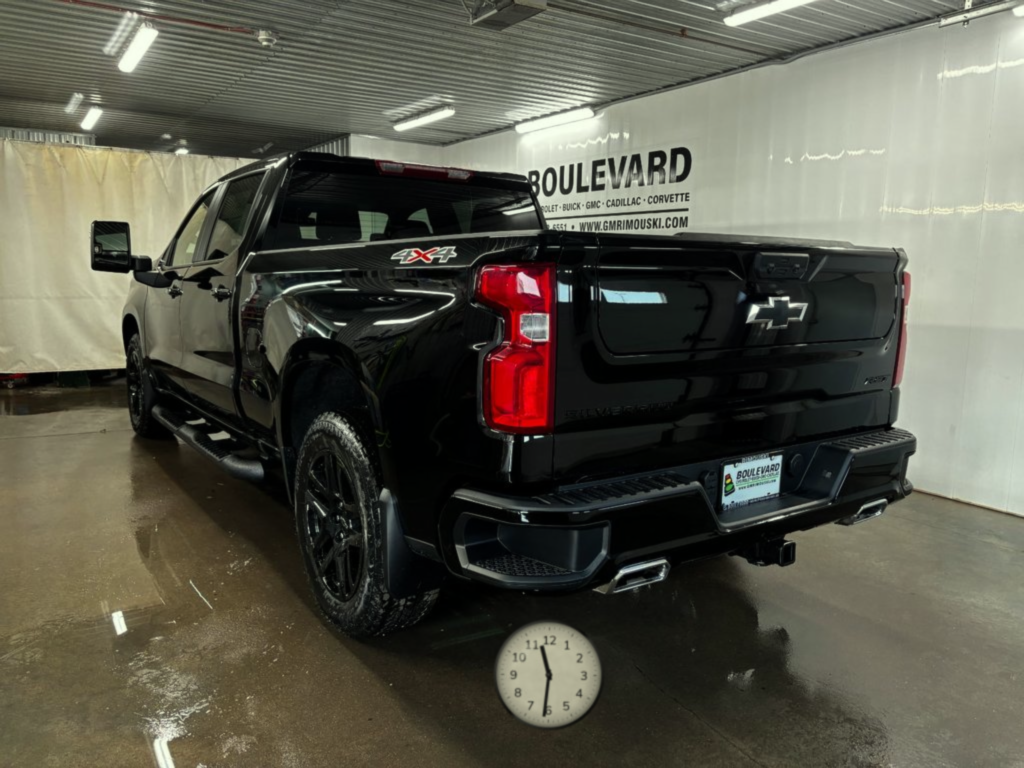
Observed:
{"hour": 11, "minute": 31}
